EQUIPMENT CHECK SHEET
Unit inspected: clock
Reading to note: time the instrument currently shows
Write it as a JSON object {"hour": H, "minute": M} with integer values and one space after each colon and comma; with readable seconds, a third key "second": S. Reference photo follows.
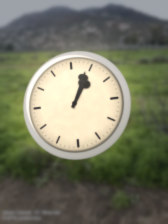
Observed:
{"hour": 1, "minute": 4}
